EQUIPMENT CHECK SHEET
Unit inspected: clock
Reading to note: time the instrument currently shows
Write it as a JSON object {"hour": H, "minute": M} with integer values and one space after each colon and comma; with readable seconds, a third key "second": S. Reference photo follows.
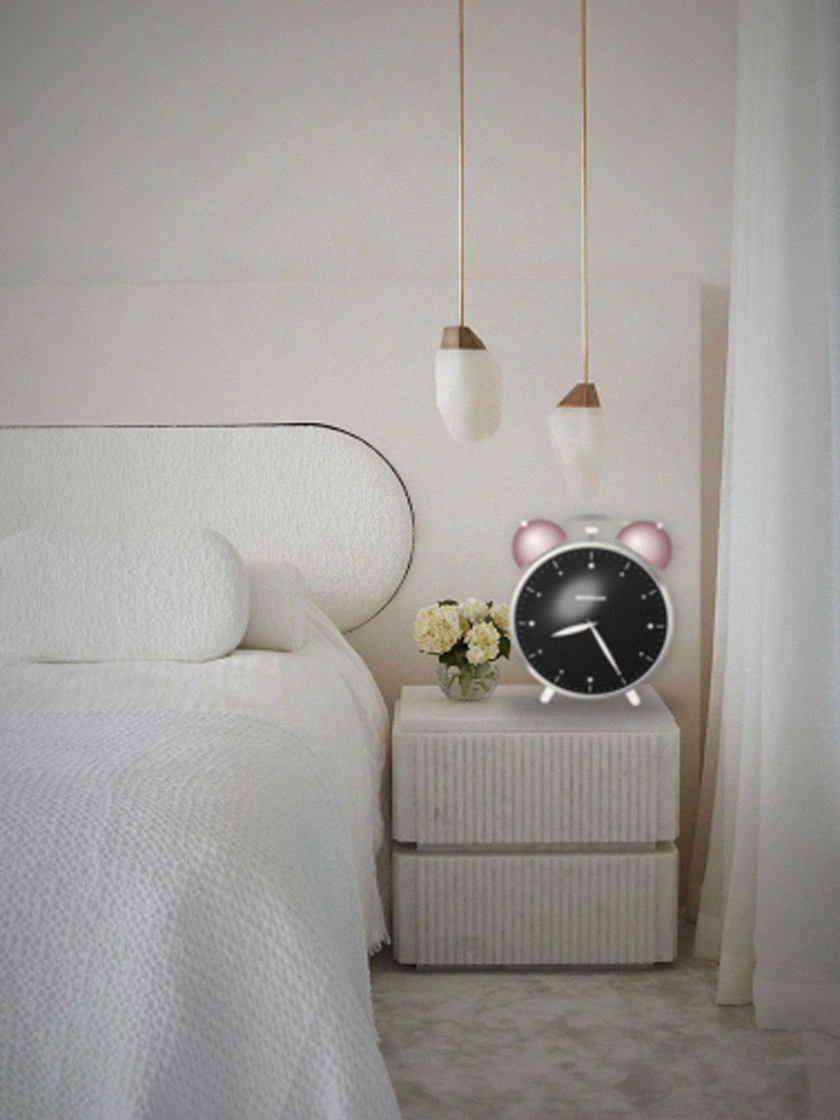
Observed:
{"hour": 8, "minute": 25}
